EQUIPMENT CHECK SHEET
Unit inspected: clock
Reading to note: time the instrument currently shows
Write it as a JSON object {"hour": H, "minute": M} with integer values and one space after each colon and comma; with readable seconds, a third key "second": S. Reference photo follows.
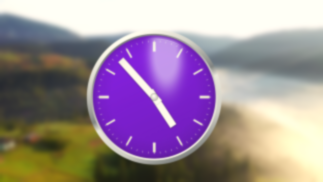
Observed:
{"hour": 4, "minute": 53}
